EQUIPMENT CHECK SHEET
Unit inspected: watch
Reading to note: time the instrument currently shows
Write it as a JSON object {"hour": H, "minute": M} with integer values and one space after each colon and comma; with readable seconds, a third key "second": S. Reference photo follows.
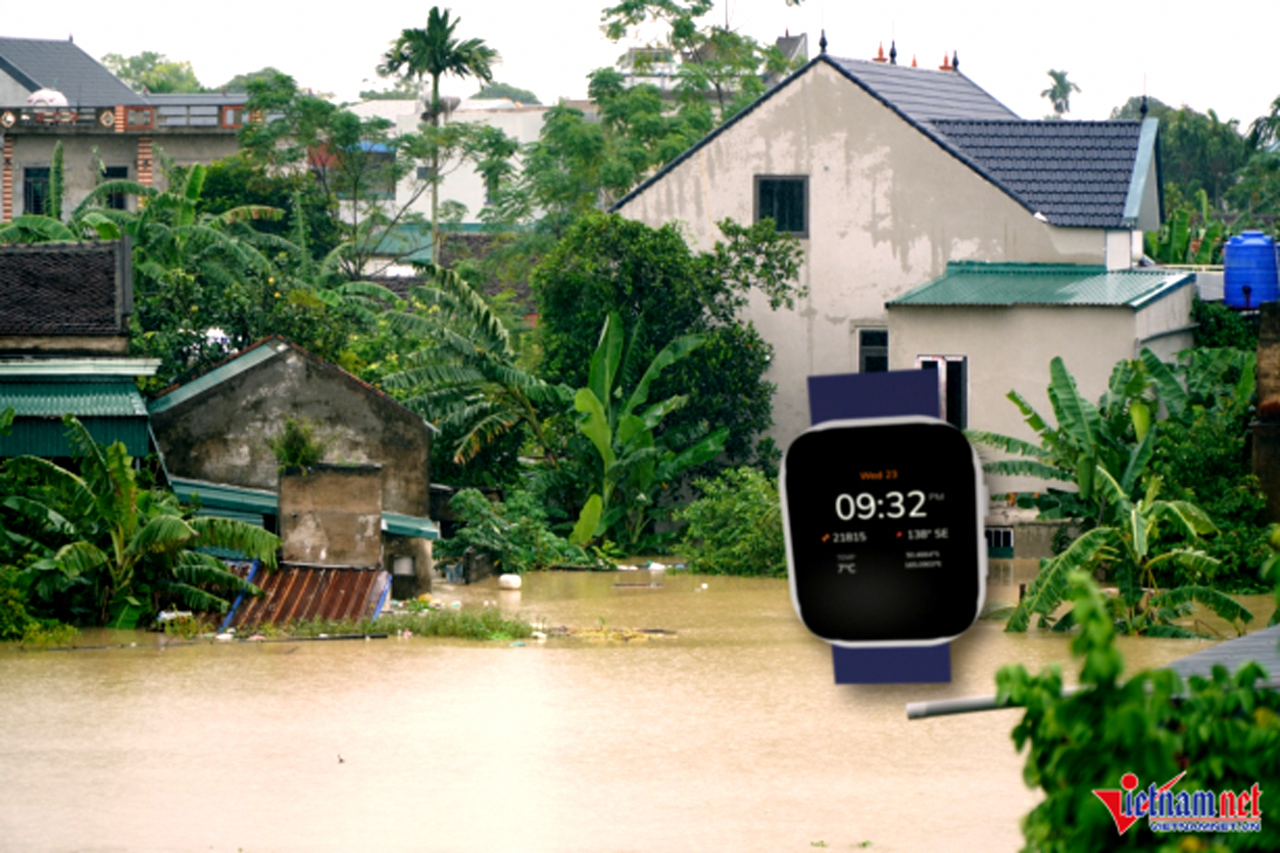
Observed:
{"hour": 9, "minute": 32}
